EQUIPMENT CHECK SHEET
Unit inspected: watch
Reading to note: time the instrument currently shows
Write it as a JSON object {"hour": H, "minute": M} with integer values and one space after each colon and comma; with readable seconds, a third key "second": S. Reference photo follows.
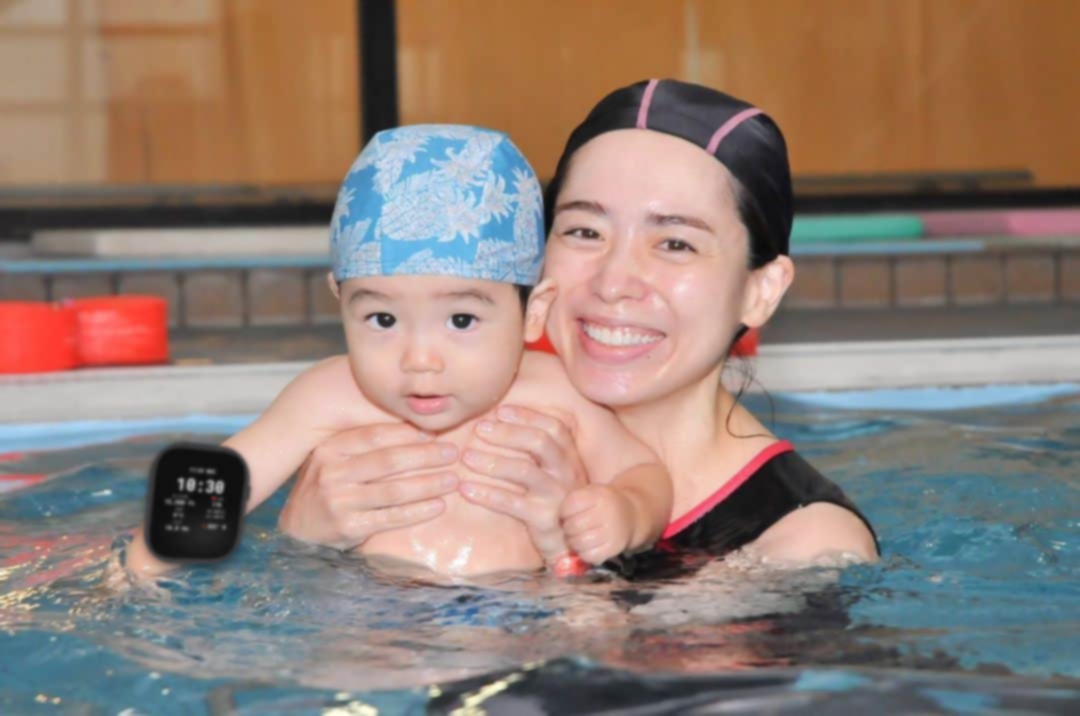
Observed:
{"hour": 10, "minute": 30}
